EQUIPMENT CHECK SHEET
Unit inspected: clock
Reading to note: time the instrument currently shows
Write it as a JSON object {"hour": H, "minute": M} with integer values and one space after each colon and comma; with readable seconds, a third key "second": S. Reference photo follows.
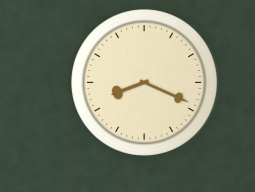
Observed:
{"hour": 8, "minute": 19}
